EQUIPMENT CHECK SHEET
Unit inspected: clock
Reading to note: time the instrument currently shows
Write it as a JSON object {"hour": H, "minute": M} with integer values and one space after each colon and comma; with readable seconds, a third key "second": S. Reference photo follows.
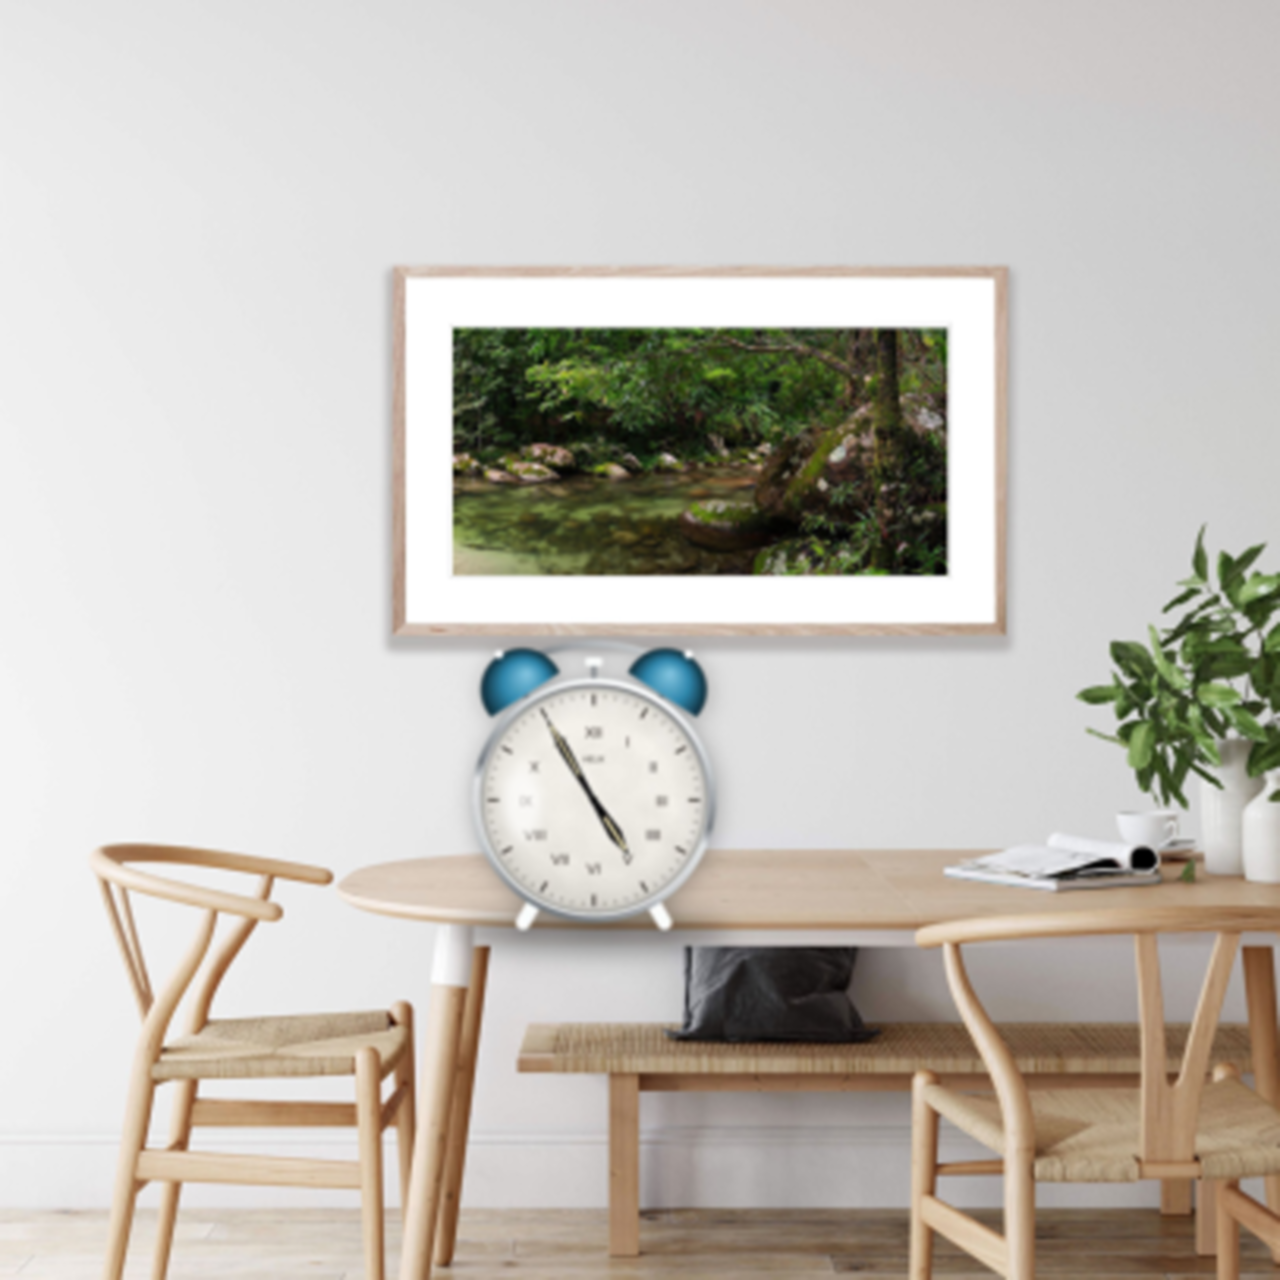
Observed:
{"hour": 4, "minute": 55}
